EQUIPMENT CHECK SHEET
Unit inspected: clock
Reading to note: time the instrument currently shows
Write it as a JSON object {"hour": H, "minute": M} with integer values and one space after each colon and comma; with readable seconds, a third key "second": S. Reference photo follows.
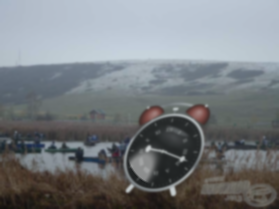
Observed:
{"hour": 9, "minute": 18}
